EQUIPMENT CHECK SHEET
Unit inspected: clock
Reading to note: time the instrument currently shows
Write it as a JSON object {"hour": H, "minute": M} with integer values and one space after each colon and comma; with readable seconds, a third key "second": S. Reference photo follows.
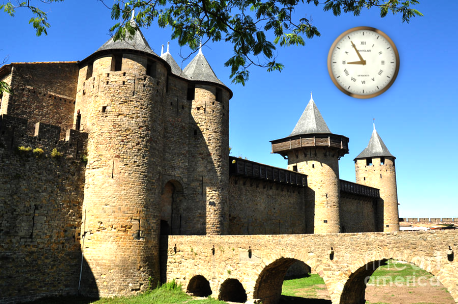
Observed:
{"hour": 8, "minute": 55}
